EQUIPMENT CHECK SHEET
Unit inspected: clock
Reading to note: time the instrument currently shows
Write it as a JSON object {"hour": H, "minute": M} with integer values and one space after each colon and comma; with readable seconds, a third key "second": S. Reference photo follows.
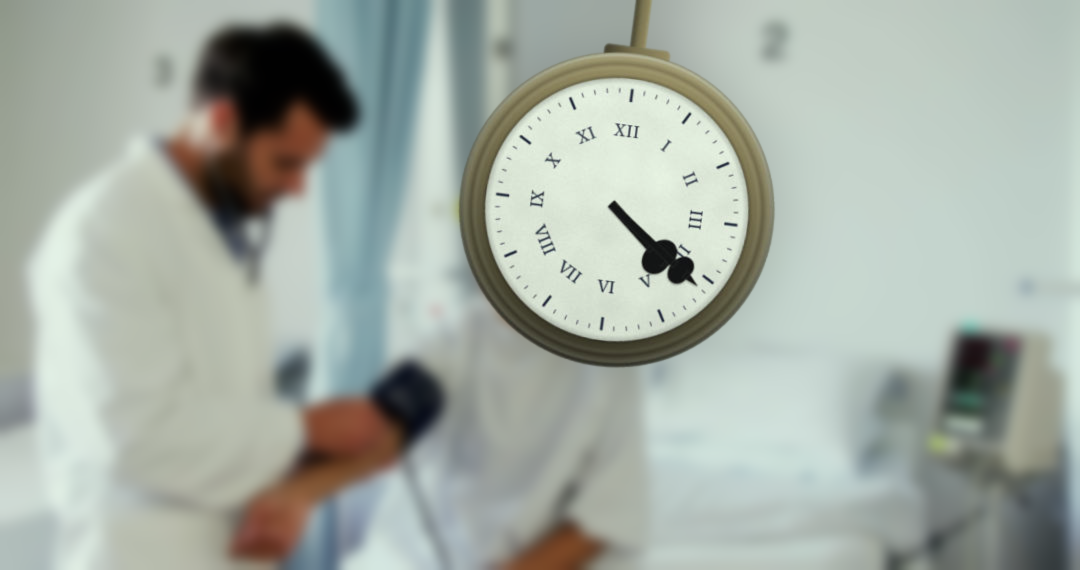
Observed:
{"hour": 4, "minute": 21}
